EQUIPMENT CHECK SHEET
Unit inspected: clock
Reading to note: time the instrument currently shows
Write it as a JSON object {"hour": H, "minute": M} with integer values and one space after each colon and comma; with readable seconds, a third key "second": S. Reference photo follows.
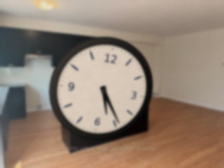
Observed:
{"hour": 5, "minute": 24}
